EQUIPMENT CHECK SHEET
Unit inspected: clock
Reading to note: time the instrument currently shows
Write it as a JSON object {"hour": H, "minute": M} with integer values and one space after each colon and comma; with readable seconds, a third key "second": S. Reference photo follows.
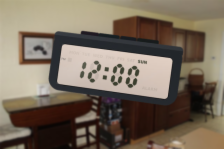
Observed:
{"hour": 12, "minute": 0}
